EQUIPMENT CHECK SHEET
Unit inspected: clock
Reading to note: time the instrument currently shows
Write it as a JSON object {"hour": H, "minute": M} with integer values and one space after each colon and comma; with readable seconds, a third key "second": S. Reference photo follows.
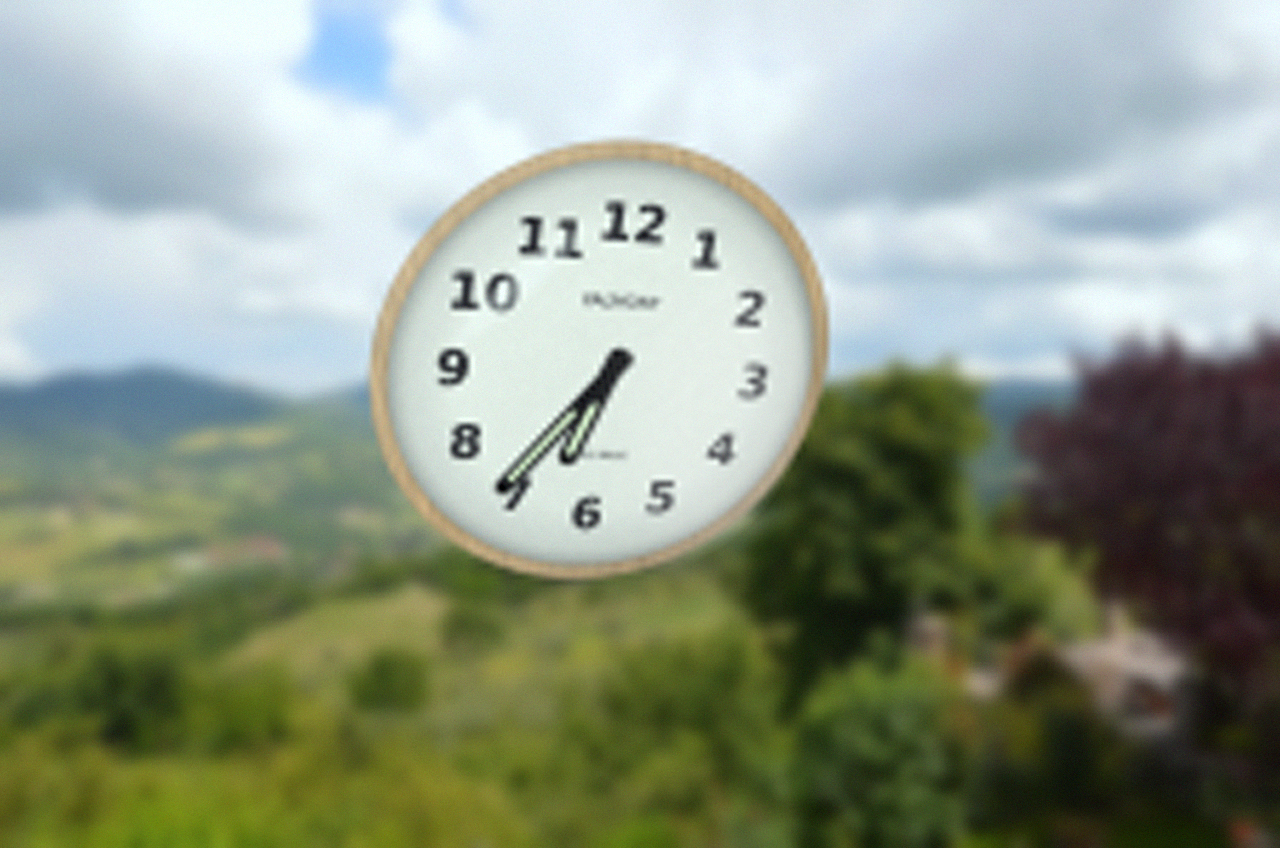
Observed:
{"hour": 6, "minute": 36}
